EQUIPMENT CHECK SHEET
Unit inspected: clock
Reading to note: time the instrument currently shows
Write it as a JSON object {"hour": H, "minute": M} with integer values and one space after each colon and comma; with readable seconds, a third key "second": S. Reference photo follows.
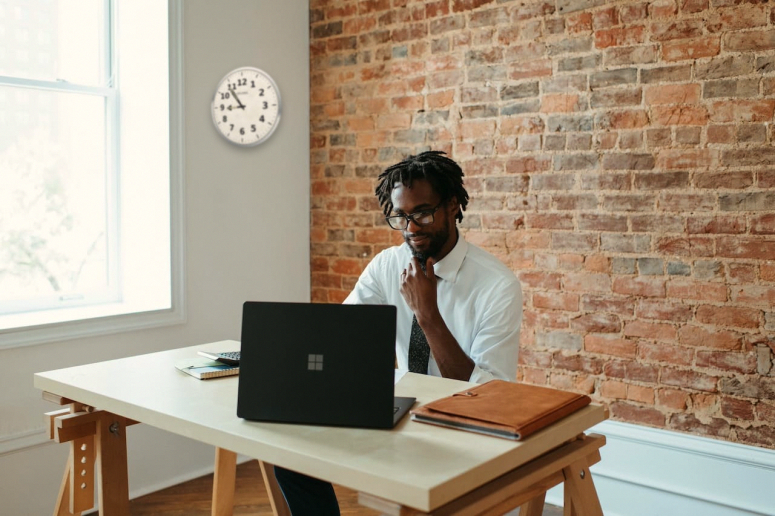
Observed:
{"hour": 8, "minute": 54}
